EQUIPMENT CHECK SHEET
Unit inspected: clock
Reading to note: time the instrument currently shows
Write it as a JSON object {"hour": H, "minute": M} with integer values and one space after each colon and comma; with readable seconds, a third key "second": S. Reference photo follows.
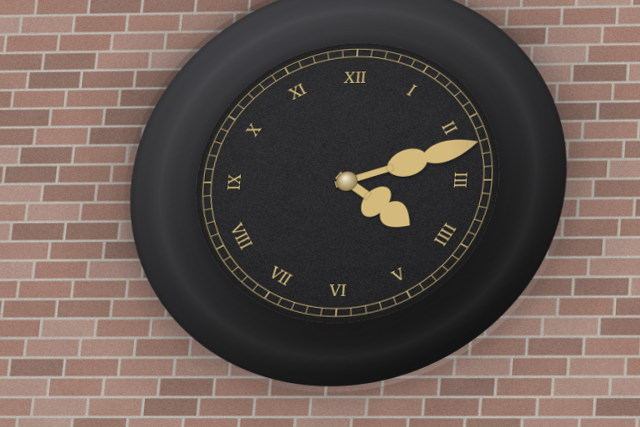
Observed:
{"hour": 4, "minute": 12}
